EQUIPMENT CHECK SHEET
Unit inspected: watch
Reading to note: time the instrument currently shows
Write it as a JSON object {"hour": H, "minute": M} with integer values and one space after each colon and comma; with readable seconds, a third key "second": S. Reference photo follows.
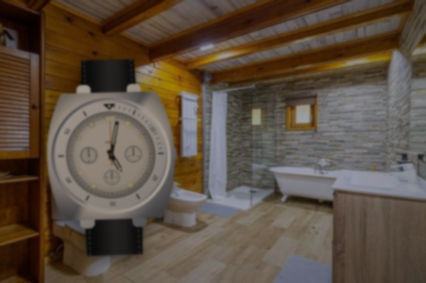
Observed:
{"hour": 5, "minute": 2}
